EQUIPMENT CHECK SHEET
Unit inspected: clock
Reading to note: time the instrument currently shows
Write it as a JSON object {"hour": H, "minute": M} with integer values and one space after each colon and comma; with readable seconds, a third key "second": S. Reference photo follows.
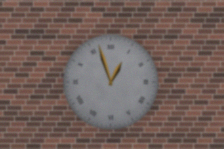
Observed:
{"hour": 12, "minute": 57}
